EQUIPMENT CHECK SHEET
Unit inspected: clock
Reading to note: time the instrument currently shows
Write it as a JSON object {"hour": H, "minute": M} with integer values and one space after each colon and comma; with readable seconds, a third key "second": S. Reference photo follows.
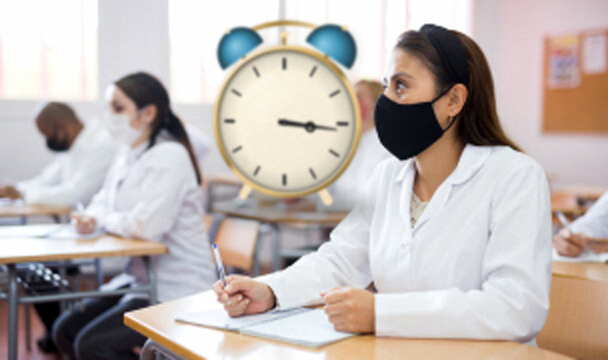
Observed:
{"hour": 3, "minute": 16}
